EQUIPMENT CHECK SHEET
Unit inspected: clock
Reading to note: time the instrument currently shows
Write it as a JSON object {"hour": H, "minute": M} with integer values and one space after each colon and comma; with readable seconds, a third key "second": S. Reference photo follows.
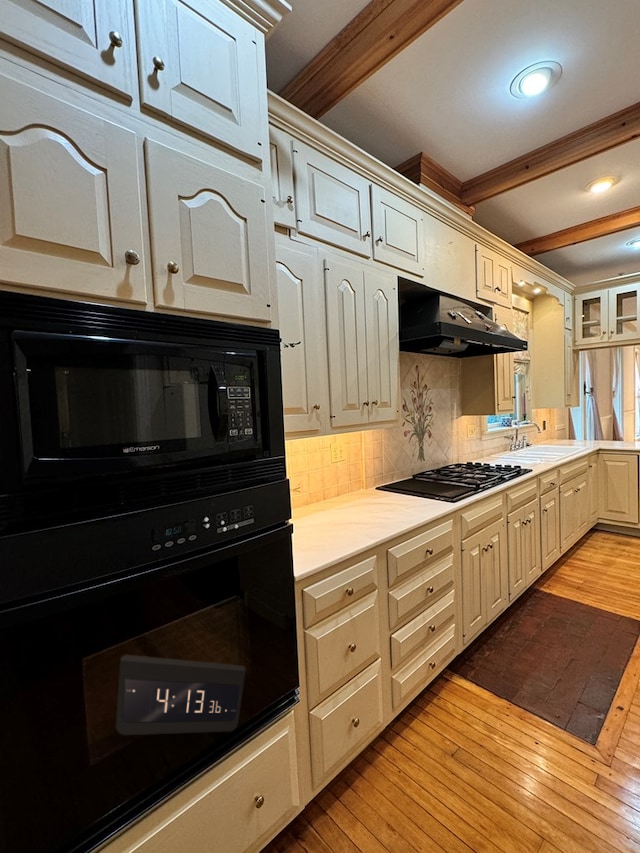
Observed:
{"hour": 4, "minute": 13, "second": 36}
